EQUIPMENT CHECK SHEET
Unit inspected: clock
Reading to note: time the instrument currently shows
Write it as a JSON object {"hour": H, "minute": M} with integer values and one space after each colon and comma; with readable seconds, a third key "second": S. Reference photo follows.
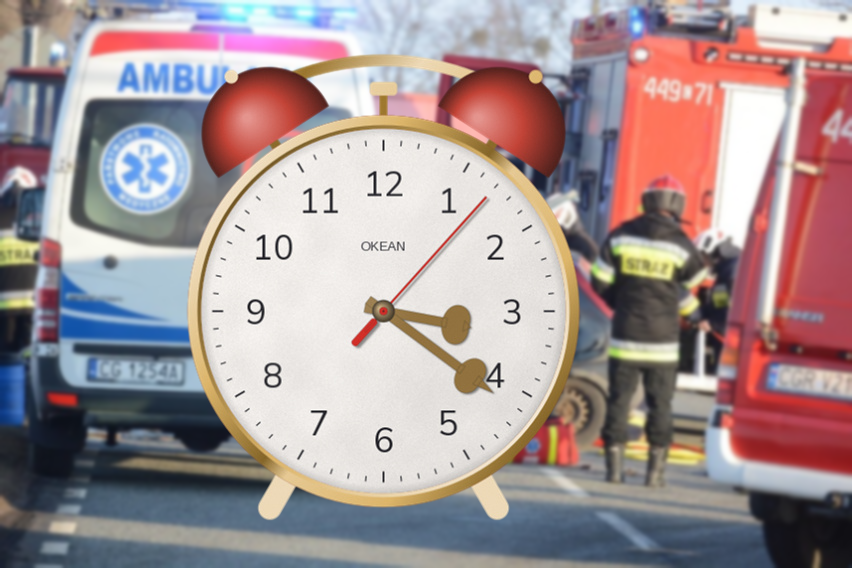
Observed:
{"hour": 3, "minute": 21, "second": 7}
